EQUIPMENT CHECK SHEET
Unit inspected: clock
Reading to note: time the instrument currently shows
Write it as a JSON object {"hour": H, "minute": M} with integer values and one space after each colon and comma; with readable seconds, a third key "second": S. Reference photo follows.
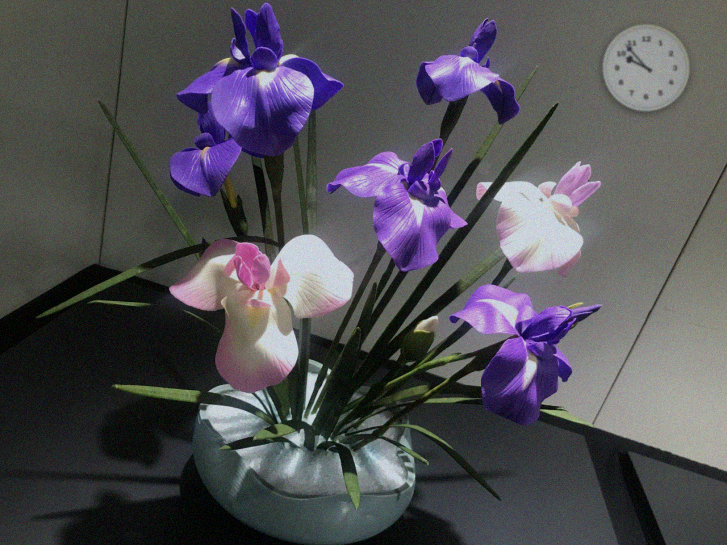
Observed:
{"hour": 9, "minute": 53}
